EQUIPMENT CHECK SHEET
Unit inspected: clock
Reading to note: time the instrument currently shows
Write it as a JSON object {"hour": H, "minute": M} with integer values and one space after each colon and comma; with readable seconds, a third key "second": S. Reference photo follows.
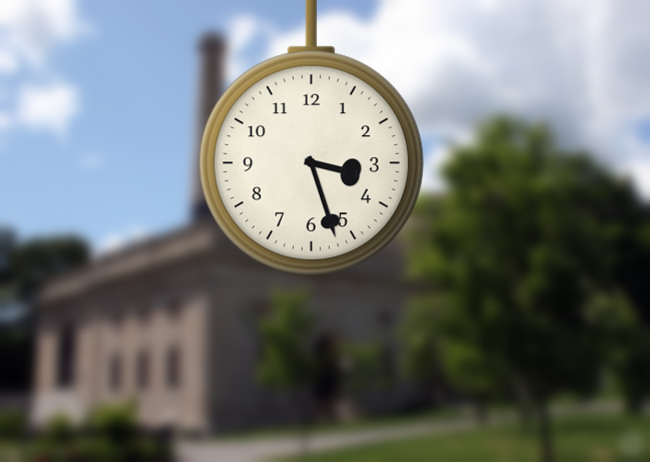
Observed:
{"hour": 3, "minute": 27}
